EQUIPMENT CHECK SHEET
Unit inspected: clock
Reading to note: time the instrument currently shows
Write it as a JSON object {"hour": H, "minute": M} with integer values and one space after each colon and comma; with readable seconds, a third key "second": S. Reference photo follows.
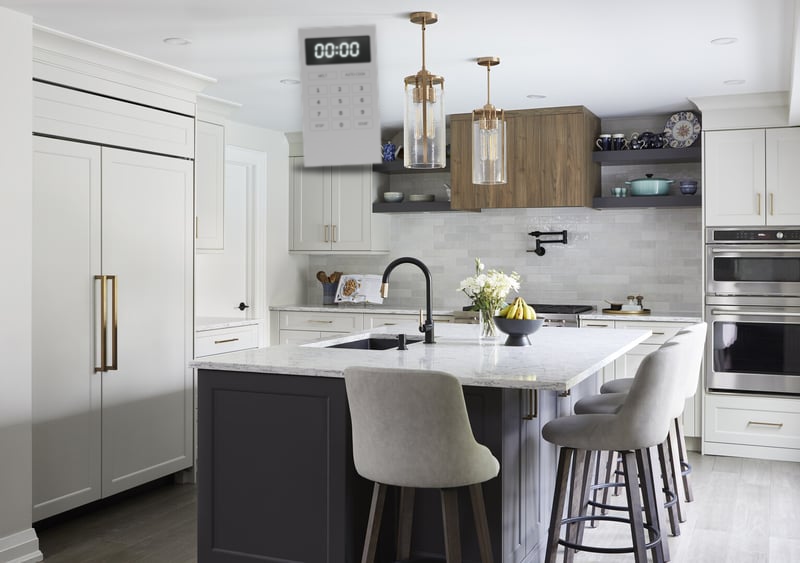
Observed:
{"hour": 0, "minute": 0}
